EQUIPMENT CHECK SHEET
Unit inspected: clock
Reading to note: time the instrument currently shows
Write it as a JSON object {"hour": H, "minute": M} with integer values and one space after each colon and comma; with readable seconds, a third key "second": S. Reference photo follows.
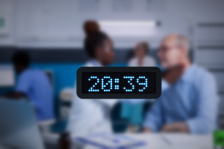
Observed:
{"hour": 20, "minute": 39}
